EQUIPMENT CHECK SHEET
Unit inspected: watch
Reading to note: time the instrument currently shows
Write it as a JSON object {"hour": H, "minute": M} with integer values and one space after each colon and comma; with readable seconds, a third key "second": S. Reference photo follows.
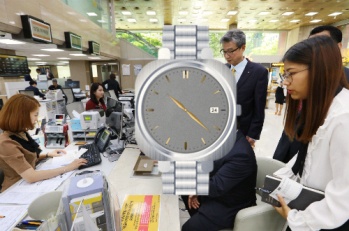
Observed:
{"hour": 10, "minute": 22}
